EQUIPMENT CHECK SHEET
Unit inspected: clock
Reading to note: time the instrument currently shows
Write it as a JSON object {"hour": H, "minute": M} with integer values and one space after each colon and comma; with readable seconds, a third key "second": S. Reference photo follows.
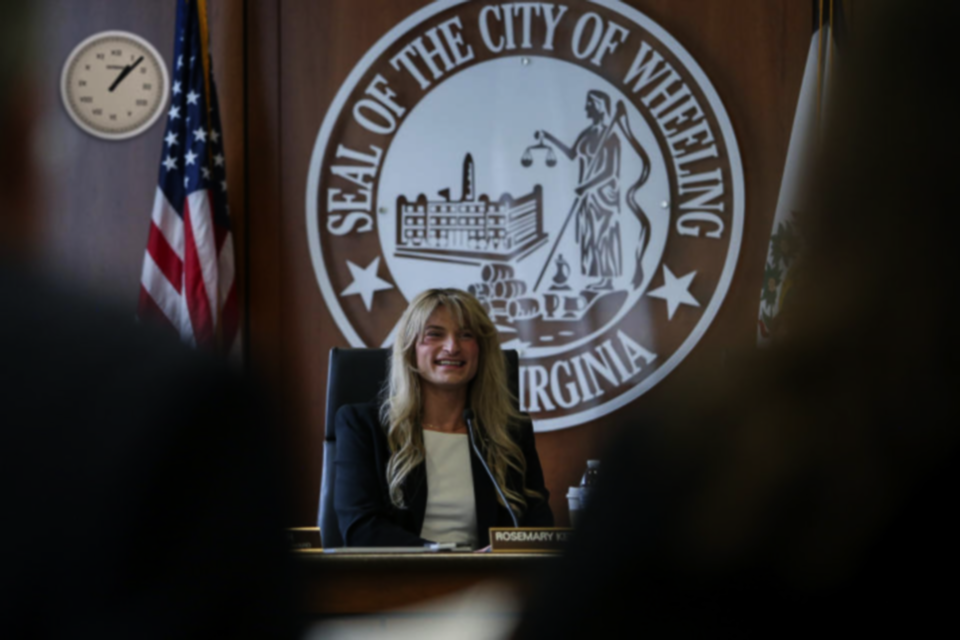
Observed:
{"hour": 1, "minute": 7}
